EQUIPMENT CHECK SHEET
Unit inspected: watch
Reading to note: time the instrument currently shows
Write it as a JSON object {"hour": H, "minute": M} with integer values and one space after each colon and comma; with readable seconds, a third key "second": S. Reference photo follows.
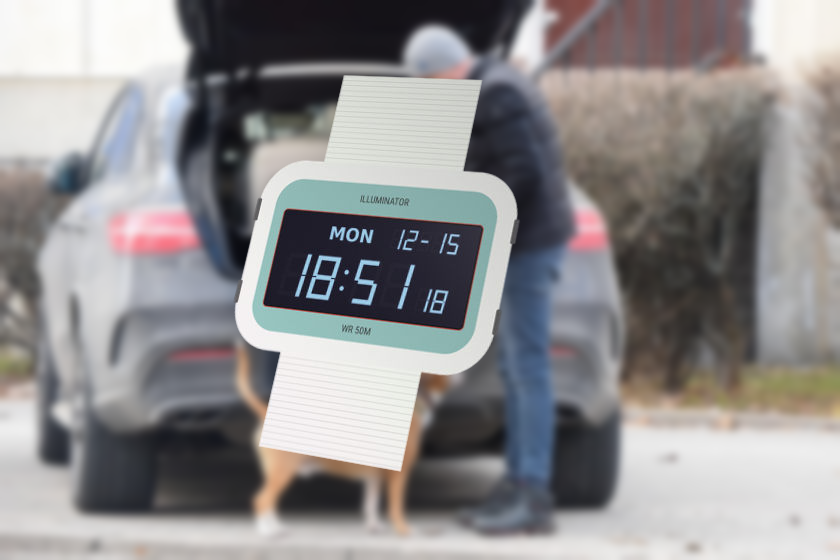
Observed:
{"hour": 18, "minute": 51, "second": 18}
